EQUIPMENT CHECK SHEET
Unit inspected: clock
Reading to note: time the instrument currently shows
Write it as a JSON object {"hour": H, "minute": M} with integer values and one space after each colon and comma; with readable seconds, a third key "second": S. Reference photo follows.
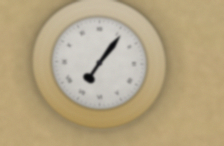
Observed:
{"hour": 7, "minute": 6}
